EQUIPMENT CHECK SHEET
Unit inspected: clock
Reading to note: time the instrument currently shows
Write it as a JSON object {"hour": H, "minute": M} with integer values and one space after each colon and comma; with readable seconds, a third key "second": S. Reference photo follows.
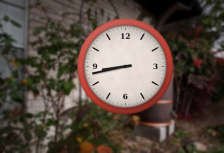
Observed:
{"hour": 8, "minute": 43}
